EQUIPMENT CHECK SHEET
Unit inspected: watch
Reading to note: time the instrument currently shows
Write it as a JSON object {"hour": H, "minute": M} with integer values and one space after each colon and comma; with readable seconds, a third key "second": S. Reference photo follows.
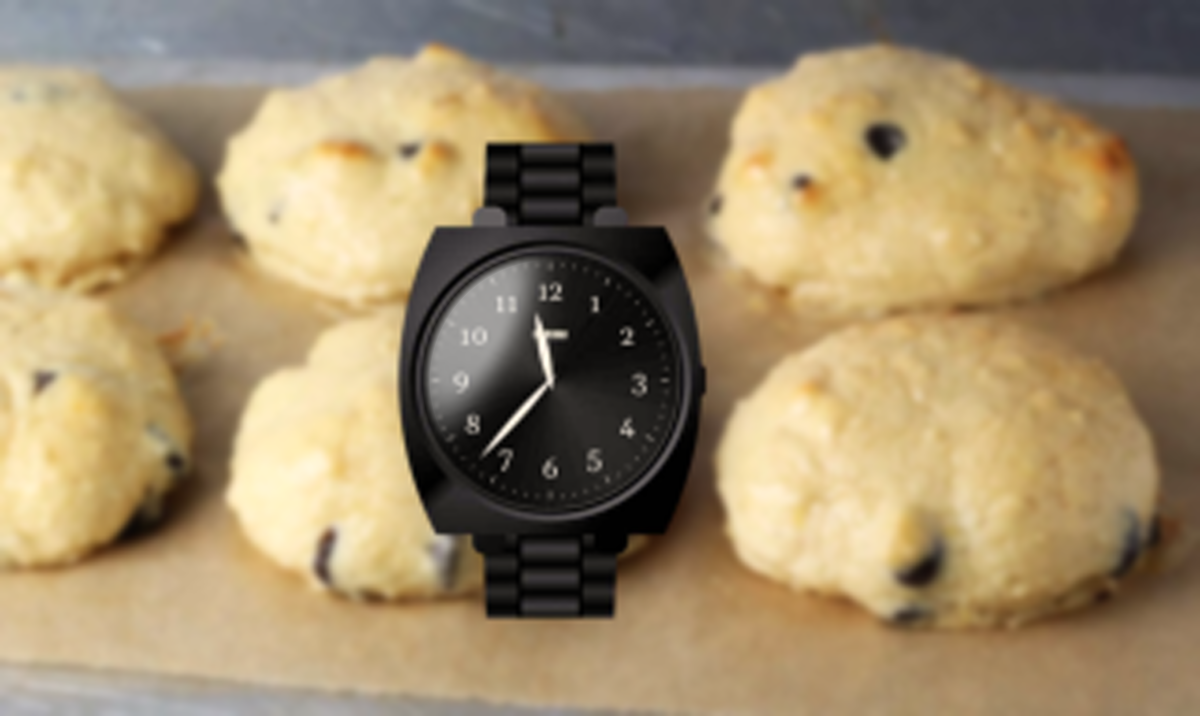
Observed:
{"hour": 11, "minute": 37}
